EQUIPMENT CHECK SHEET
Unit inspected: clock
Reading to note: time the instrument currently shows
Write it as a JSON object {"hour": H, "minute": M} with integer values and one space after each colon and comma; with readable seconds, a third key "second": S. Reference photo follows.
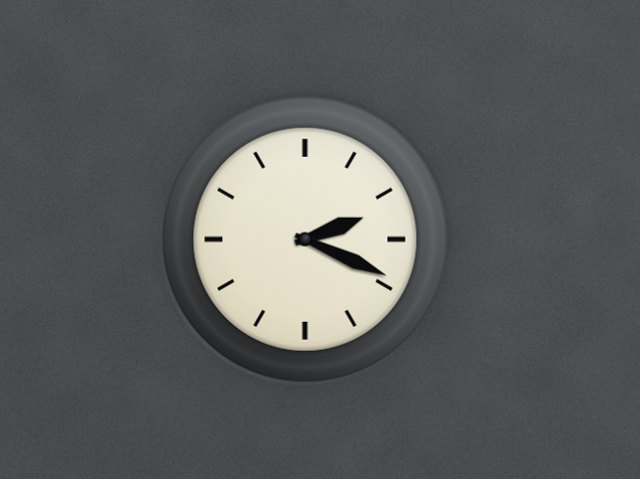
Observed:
{"hour": 2, "minute": 19}
